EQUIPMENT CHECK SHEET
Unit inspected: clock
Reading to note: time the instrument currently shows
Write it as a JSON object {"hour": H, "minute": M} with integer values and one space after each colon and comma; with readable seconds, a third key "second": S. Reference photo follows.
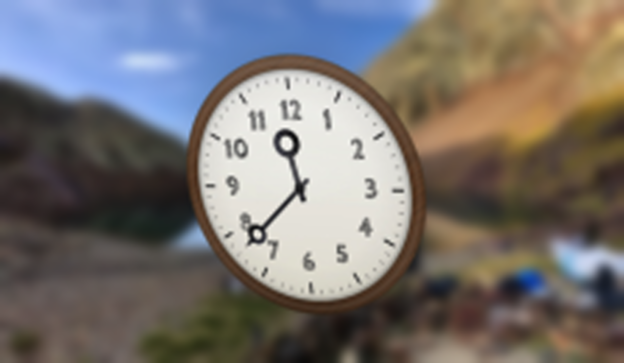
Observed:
{"hour": 11, "minute": 38}
